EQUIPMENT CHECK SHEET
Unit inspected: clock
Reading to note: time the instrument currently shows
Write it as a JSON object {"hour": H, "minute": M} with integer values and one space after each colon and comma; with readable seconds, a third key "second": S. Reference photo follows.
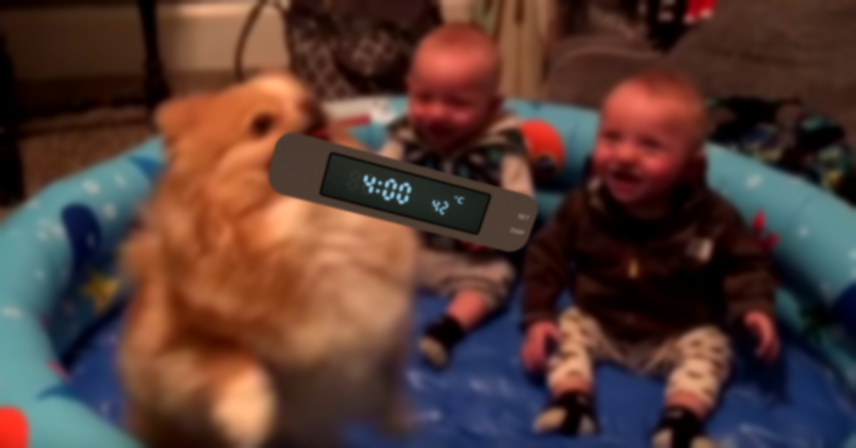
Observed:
{"hour": 4, "minute": 0}
